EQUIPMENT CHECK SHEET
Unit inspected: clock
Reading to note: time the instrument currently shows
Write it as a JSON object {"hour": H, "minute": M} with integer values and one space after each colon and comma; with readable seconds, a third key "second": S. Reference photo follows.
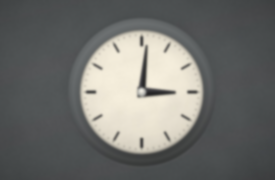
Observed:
{"hour": 3, "minute": 1}
